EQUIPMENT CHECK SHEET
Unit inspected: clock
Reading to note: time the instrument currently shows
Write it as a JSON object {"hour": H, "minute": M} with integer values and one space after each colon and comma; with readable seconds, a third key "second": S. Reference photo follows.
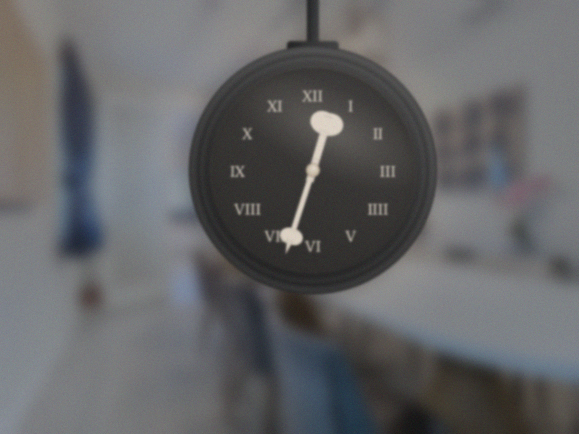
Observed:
{"hour": 12, "minute": 33}
